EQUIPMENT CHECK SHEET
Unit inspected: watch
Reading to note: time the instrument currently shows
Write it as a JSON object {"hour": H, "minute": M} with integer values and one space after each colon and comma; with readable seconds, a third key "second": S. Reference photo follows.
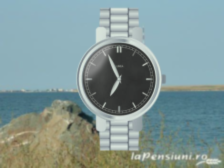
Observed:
{"hour": 6, "minute": 56}
